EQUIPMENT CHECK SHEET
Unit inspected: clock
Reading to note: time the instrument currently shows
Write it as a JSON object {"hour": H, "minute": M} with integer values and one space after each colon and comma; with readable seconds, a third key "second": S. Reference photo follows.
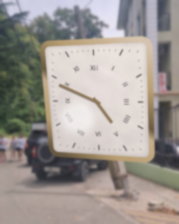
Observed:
{"hour": 4, "minute": 49}
